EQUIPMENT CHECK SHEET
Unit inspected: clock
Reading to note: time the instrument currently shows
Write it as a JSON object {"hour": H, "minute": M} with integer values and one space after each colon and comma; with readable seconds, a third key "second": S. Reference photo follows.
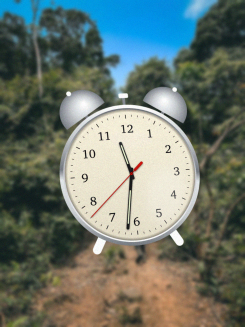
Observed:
{"hour": 11, "minute": 31, "second": 38}
